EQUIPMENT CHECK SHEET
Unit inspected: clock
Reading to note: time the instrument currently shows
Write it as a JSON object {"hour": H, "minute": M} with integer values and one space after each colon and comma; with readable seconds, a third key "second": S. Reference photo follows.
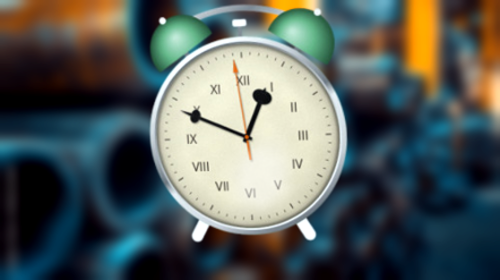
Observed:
{"hour": 12, "minute": 48, "second": 59}
